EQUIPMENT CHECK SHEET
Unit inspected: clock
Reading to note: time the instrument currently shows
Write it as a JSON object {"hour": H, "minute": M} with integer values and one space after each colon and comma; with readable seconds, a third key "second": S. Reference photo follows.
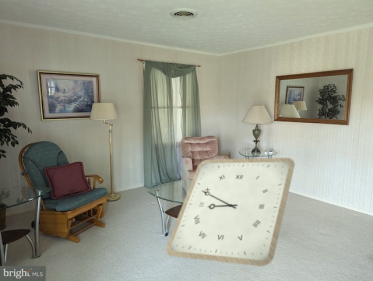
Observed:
{"hour": 8, "minute": 49}
